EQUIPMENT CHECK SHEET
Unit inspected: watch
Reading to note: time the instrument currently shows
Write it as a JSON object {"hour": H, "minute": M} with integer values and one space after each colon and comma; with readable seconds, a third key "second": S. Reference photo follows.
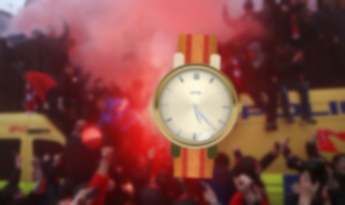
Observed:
{"hour": 5, "minute": 23}
